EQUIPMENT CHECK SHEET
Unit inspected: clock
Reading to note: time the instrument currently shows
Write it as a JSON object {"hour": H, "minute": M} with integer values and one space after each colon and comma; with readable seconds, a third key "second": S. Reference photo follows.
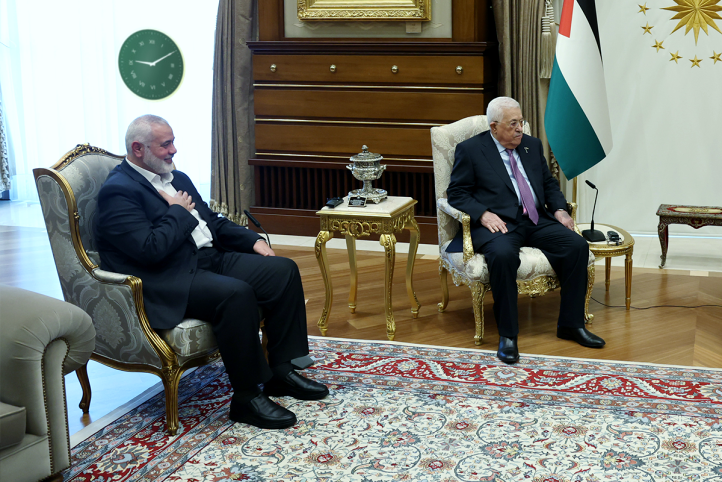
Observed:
{"hour": 9, "minute": 10}
